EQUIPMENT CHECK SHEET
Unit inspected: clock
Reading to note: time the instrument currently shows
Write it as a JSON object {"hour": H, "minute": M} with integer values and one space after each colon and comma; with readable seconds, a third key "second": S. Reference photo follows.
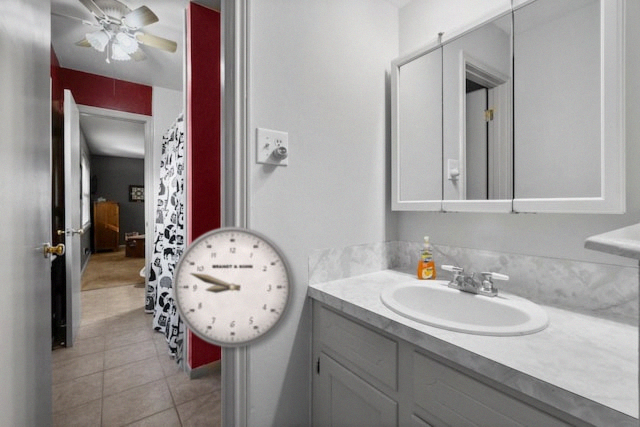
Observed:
{"hour": 8, "minute": 48}
